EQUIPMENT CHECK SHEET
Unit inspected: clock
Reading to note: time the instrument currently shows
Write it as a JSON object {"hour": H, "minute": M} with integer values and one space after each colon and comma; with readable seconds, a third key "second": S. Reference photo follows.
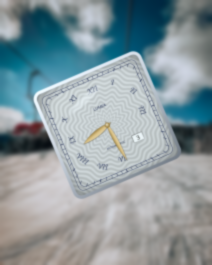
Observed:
{"hour": 8, "minute": 29}
